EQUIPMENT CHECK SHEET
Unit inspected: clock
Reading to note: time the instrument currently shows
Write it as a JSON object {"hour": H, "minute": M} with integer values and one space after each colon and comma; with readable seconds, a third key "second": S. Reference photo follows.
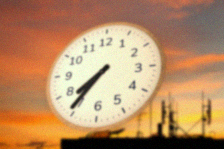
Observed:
{"hour": 7, "minute": 36}
